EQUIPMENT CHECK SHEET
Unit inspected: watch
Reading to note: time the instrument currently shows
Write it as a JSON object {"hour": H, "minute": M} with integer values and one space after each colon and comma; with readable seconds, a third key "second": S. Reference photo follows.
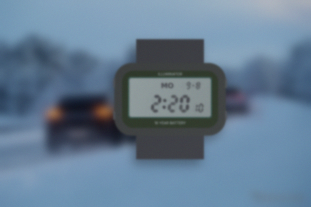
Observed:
{"hour": 2, "minute": 20}
